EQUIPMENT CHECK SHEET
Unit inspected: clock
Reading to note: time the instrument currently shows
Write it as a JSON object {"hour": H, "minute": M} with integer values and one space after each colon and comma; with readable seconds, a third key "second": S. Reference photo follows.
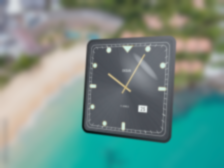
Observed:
{"hour": 10, "minute": 5}
